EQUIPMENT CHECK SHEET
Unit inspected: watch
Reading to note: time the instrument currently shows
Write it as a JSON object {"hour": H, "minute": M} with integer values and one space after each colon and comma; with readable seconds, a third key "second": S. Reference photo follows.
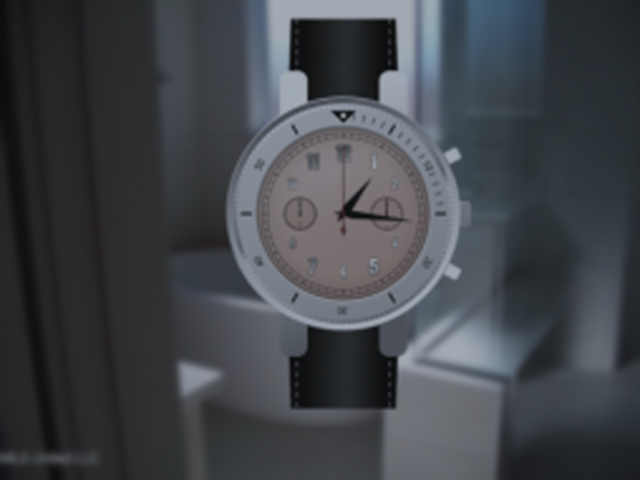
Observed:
{"hour": 1, "minute": 16}
